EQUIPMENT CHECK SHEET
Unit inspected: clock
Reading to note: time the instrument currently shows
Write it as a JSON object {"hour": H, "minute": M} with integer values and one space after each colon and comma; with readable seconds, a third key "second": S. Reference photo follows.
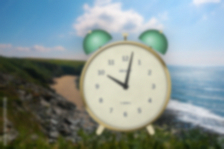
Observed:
{"hour": 10, "minute": 2}
